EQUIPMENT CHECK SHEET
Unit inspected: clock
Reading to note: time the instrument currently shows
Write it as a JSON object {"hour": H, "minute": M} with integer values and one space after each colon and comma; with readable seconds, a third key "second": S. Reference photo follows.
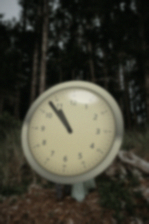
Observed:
{"hour": 10, "minute": 53}
